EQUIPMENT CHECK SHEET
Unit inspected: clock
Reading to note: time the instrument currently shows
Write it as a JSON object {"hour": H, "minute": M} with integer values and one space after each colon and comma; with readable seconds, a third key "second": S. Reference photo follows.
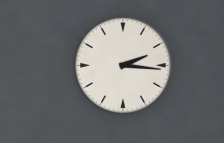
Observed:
{"hour": 2, "minute": 16}
